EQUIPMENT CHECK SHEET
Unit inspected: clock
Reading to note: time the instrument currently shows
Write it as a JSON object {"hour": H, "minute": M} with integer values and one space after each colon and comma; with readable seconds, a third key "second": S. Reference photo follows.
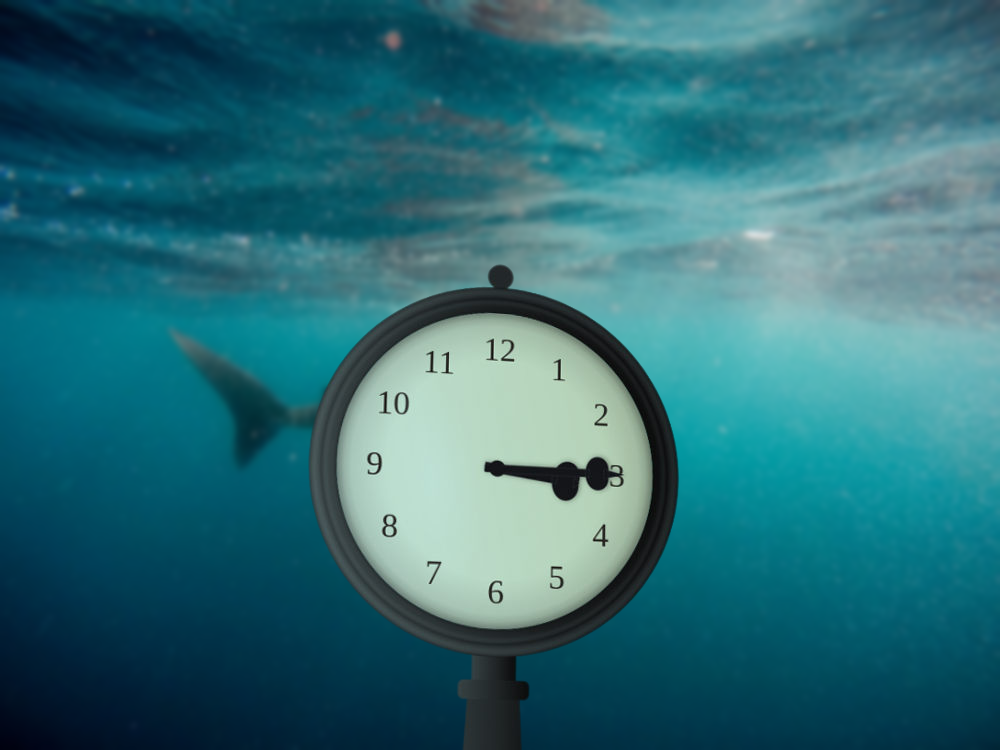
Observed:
{"hour": 3, "minute": 15}
